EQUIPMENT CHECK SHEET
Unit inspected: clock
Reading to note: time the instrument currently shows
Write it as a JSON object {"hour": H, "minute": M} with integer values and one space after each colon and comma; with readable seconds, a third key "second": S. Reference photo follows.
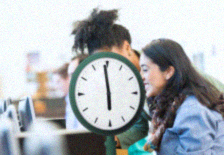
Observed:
{"hour": 5, "minute": 59}
